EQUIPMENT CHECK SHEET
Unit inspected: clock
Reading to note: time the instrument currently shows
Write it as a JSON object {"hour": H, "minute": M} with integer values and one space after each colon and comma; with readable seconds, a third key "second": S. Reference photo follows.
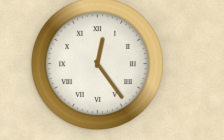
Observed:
{"hour": 12, "minute": 24}
